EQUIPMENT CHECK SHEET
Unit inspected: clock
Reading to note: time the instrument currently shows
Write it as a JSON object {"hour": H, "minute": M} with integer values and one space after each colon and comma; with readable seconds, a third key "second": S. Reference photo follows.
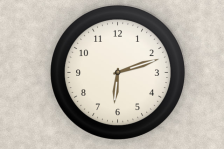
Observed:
{"hour": 6, "minute": 12}
